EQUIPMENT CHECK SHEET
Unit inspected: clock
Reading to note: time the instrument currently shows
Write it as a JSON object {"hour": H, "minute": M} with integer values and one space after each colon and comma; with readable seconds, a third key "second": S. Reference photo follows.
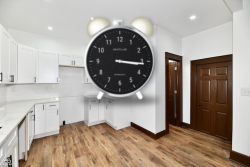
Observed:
{"hour": 3, "minute": 16}
